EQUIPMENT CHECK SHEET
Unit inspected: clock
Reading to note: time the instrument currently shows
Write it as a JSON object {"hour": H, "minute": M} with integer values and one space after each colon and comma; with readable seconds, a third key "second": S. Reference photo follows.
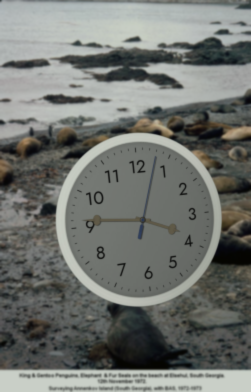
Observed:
{"hour": 3, "minute": 46, "second": 3}
